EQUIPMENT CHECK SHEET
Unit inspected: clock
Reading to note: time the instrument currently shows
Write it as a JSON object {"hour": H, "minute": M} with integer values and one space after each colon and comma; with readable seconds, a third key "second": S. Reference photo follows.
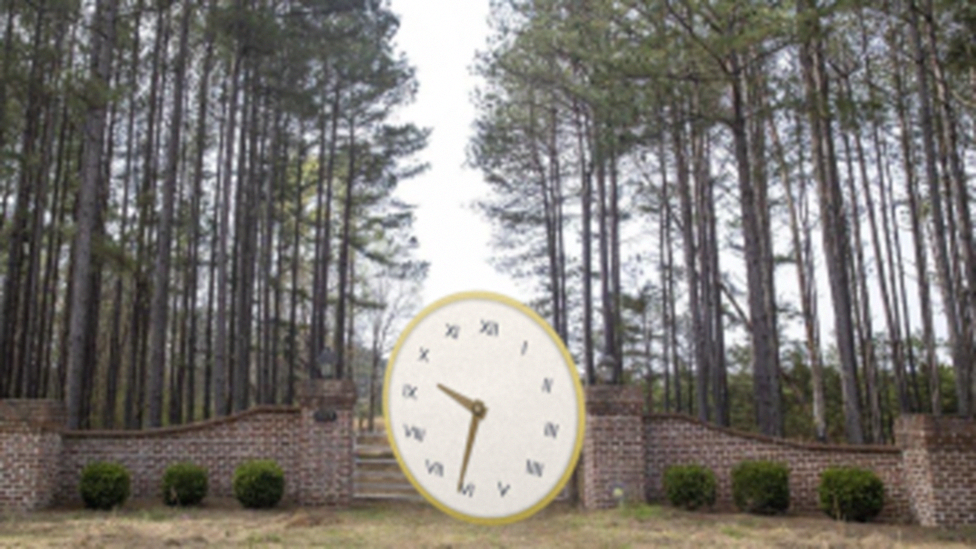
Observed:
{"hour": 9, "minute": 31}
